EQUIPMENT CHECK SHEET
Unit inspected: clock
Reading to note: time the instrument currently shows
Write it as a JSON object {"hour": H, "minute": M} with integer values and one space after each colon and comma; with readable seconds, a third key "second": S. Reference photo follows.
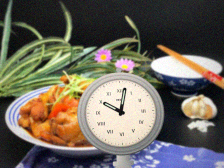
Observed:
{"hour": 10, "minute": 2}
